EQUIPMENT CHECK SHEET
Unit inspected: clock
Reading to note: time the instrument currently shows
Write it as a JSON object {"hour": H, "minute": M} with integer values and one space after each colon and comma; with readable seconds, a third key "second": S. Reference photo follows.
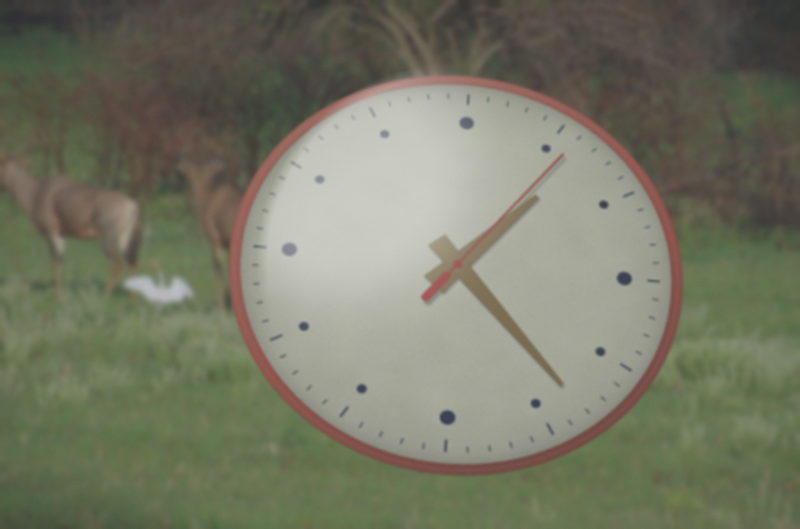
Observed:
{"hour": 1, "minute": 23, "second": 6}
